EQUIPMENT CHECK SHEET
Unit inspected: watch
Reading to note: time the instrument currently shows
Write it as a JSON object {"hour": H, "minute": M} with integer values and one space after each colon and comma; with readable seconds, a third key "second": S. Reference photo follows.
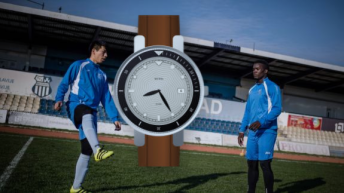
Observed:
{"hour": 8, "minute": 25}
